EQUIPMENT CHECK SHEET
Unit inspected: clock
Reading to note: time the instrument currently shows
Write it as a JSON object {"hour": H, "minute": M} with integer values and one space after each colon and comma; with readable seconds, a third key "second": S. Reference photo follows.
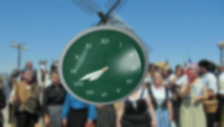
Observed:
{"hour": 7, "minute": 41}
